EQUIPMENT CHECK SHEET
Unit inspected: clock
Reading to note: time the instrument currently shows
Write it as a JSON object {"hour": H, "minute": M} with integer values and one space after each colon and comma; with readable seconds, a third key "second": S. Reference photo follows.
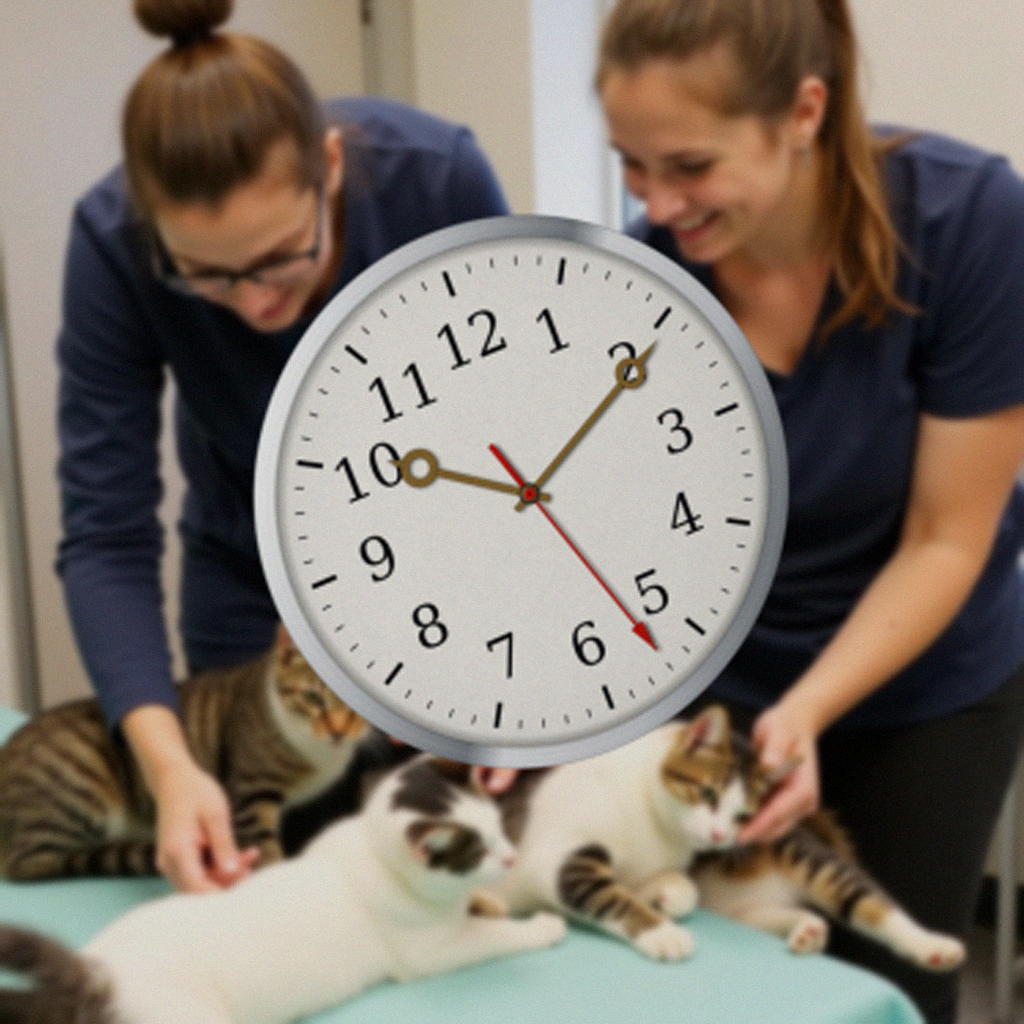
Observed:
{"hour": 10, "minute": 10, "second": 27}
